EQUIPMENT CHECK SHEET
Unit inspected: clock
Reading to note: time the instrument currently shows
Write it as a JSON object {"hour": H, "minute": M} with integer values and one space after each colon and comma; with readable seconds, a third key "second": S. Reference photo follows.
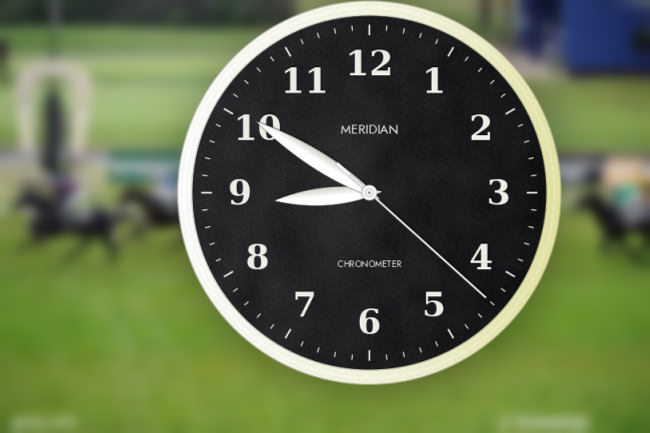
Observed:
{"hour": 8, "minute": 50, "second": 22}
